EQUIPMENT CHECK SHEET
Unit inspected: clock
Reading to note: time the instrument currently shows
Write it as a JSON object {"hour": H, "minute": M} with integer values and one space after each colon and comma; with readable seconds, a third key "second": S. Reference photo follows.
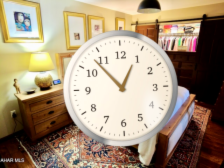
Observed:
{"hour": 12, "minute": 53}
